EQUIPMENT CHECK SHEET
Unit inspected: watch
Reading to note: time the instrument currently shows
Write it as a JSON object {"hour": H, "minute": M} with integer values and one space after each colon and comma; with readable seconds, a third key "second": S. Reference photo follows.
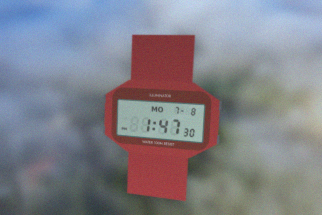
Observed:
{"hour": 1, "minute": 47}
